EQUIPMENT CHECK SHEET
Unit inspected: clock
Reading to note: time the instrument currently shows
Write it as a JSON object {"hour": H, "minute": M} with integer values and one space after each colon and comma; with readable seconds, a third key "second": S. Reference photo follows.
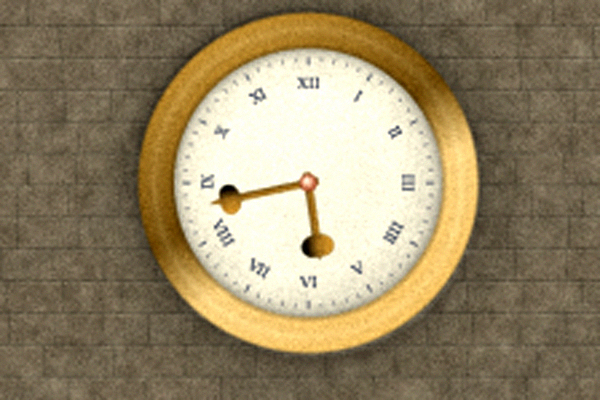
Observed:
{"hour": 5, "minute": 43}
